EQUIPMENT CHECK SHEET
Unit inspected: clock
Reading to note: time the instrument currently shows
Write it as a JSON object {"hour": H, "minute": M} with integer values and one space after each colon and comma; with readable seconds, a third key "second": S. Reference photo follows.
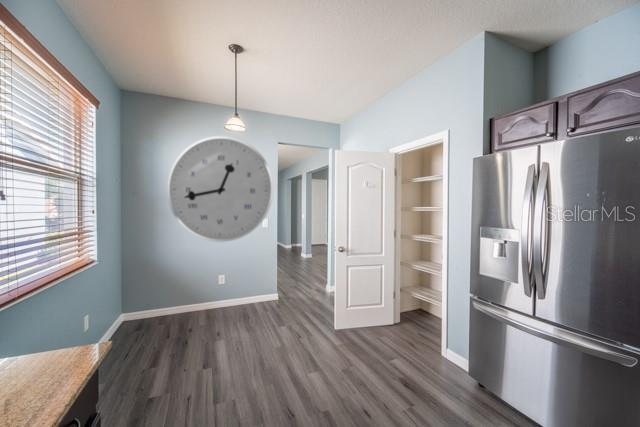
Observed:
{"hour": 12, "minute": 43}
